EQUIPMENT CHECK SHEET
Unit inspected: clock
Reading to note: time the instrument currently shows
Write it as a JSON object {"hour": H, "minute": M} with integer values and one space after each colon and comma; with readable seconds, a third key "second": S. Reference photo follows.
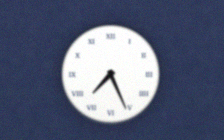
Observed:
{"hour": 7, "minute": 26}
